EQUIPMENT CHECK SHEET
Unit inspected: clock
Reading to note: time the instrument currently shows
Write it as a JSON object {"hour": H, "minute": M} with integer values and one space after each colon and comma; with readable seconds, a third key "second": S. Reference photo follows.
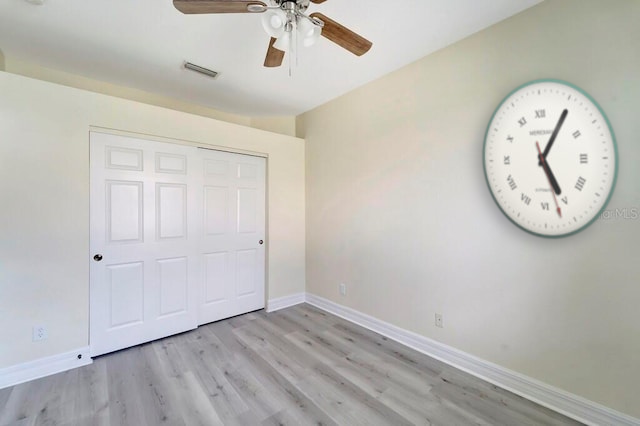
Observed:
{"hour": 5, "minute": 5, "second": 27}
